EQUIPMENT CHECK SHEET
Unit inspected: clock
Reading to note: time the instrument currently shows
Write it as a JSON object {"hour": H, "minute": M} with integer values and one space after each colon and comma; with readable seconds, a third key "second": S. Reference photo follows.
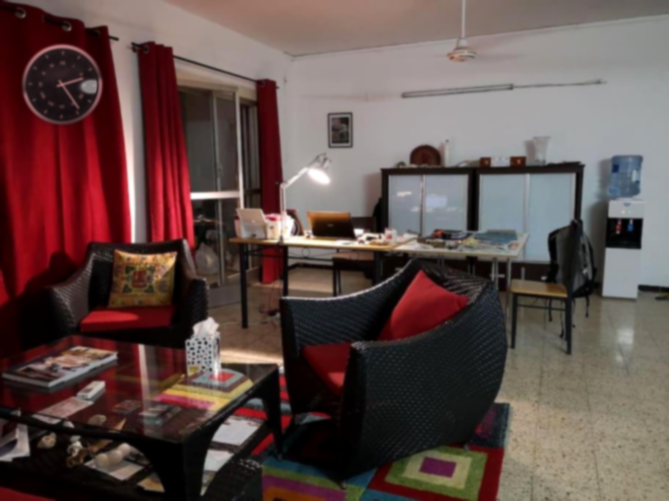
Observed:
{"hour": 2, "minute": 24}
